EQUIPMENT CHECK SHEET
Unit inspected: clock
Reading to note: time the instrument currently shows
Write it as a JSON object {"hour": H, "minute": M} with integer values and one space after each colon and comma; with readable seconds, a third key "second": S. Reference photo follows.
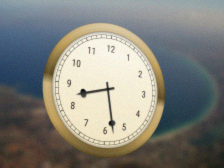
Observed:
{"hour": 8, "minute": 28}
